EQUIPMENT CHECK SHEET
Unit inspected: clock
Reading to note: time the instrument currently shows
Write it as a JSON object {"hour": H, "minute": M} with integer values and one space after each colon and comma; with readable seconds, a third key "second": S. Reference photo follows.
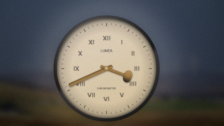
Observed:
{"hour": 3, "minute": 41}
